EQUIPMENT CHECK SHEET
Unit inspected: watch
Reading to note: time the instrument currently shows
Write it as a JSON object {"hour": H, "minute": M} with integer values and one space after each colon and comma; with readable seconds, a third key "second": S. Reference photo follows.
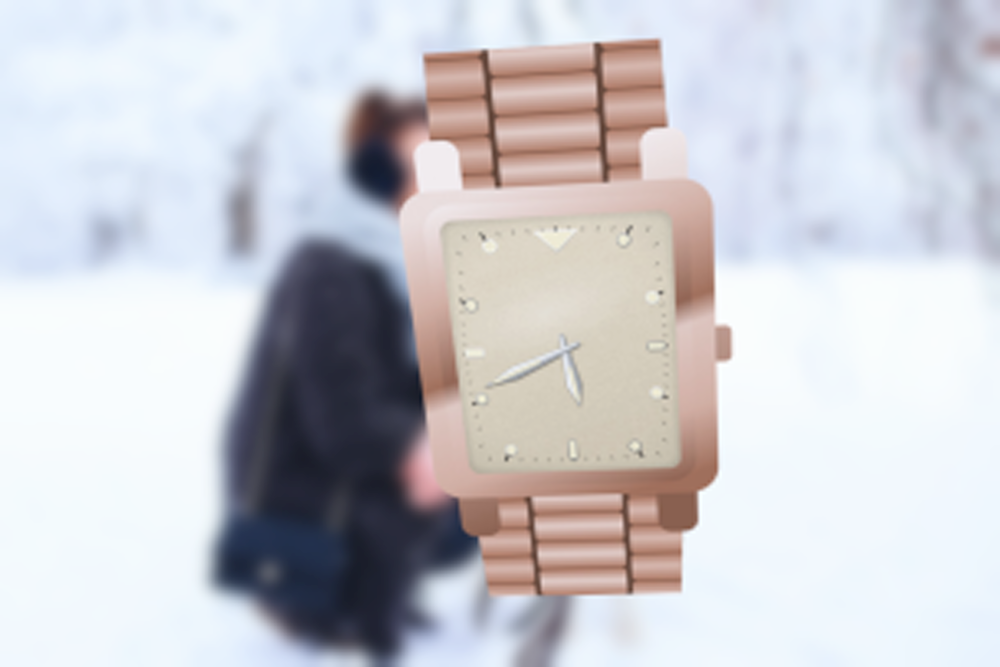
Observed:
{"hour": 5, "minute": 41}
